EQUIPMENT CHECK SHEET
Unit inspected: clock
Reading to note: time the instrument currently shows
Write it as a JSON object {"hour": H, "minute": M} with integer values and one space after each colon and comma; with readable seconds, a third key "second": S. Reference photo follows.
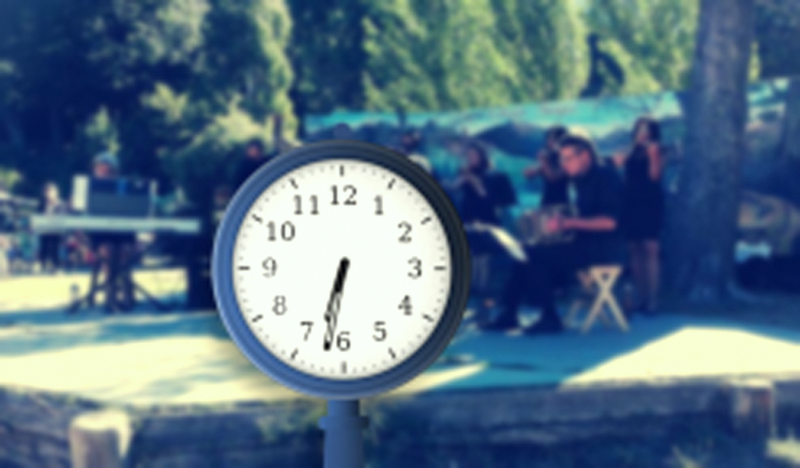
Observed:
{"hour": 6, "minute": 32}
